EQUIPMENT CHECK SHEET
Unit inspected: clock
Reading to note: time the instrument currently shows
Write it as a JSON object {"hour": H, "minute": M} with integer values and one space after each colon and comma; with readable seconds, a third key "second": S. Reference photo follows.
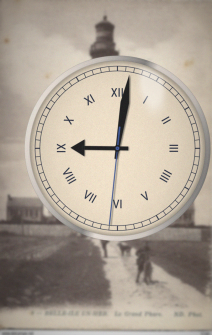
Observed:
{"hour": 9, "minute": 1, "second": 31}
